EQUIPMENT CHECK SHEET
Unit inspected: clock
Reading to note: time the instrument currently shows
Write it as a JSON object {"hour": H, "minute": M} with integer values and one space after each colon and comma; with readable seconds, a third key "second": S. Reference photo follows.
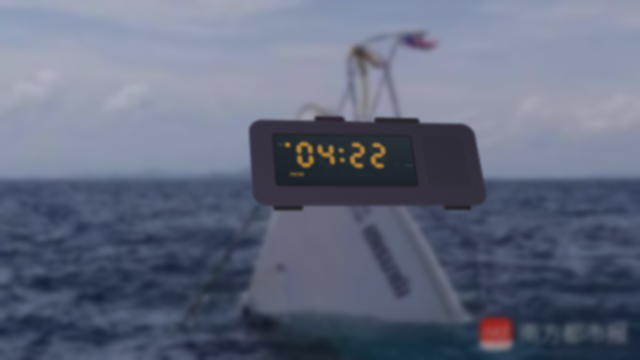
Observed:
{"hour": 4, "minute": 22}
